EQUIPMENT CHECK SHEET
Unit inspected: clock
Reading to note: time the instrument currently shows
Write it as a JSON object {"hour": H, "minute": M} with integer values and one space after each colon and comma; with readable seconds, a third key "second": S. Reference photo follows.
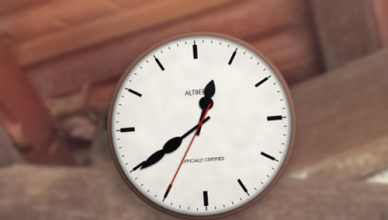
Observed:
{"hour": 12, "minute": 39, "second": 35}
